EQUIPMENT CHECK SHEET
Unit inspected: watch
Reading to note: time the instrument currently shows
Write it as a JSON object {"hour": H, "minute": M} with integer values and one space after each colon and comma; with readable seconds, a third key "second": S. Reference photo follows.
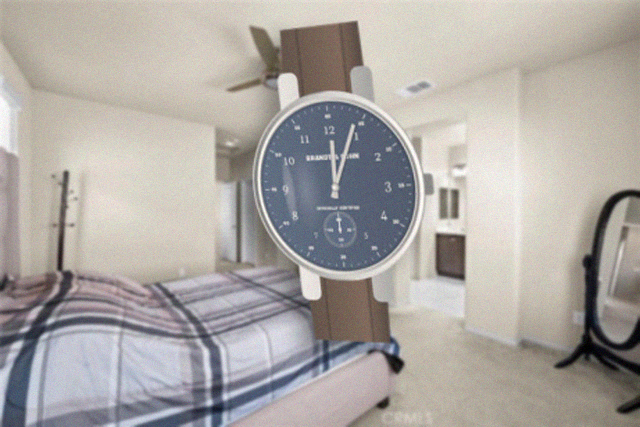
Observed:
{"hour": 12, "minute": 4}
